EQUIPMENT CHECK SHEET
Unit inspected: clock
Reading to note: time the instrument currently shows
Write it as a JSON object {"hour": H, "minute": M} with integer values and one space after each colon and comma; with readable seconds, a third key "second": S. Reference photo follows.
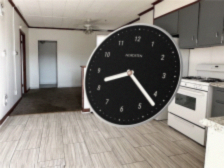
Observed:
{"hour": 8, "minute": 22}
